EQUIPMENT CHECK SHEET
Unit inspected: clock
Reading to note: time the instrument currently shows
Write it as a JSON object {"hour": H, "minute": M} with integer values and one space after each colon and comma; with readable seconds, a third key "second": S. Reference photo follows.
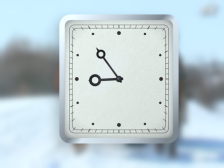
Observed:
{"hour": 8, "minute": 54}
